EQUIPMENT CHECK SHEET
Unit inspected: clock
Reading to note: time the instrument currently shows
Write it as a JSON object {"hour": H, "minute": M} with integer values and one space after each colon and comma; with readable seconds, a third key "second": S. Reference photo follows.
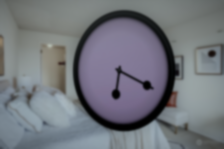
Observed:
{"hour": 6, "minute": 19}
